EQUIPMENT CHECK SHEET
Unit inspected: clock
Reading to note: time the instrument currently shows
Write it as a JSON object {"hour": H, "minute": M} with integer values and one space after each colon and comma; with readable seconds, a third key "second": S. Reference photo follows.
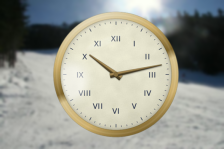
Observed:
{"hour": 10, "minute": 13}
